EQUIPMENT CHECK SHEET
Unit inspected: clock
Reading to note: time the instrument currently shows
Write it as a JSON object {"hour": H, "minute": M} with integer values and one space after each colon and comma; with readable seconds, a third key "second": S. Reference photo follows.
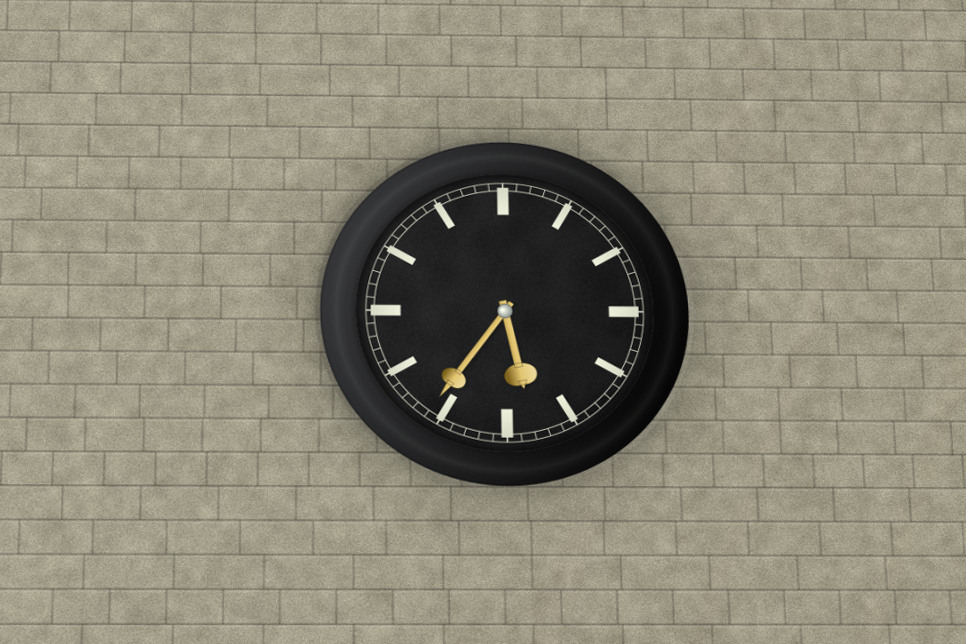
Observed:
{"hour": 5, "minute": 36}
